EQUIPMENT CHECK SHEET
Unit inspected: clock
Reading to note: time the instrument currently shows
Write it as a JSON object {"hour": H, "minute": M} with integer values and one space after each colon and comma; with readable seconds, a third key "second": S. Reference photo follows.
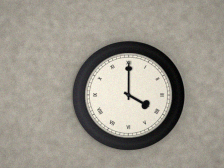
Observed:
{"hour": 4, "minute": 0}
